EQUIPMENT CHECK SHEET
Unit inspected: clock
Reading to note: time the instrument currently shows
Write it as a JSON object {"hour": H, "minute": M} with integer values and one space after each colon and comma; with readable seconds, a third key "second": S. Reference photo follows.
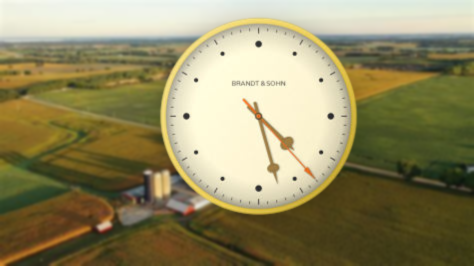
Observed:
{"hour": 4, "minute": 27, "second": 23}
